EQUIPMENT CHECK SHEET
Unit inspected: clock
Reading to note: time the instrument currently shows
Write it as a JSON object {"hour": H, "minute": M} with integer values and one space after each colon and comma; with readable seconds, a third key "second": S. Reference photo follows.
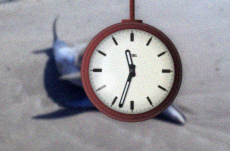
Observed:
{"hour": 11, "minute": 33}
